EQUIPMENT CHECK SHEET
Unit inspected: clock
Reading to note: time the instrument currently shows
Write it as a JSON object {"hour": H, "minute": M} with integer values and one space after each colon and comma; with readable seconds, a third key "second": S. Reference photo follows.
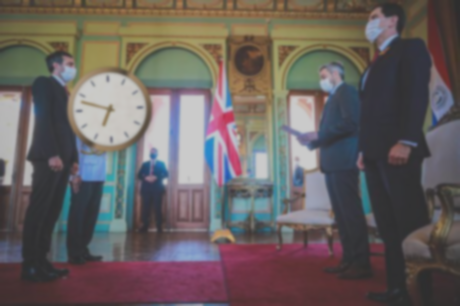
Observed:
{"hour": 6, "minute": 48}
